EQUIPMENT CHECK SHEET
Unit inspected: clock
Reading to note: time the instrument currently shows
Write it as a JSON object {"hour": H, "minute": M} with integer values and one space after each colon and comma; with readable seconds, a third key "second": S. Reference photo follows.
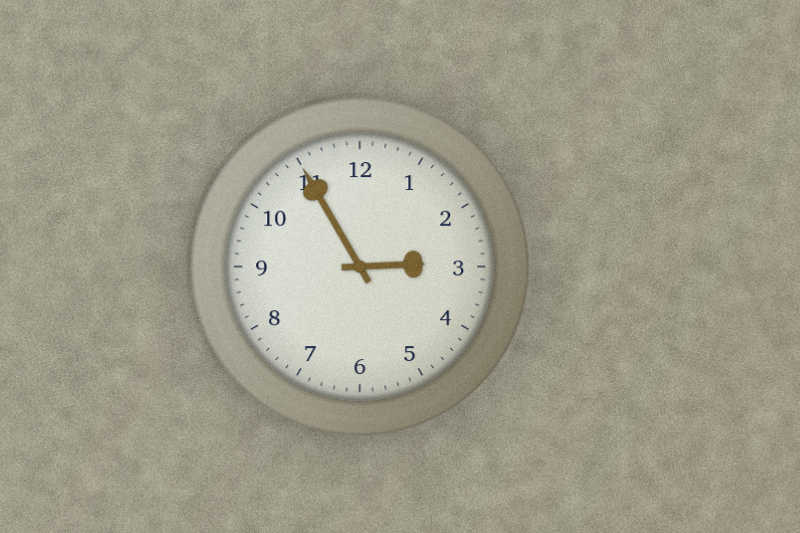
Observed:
{"hour": 2, "minute": 55}
